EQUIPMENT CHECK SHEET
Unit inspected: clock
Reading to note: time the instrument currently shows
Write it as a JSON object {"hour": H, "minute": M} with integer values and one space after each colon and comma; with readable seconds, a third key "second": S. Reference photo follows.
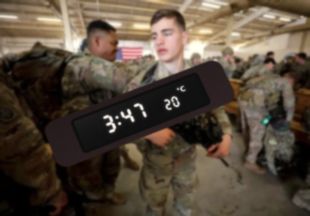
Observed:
{"hour": 3, "minute": 47}
